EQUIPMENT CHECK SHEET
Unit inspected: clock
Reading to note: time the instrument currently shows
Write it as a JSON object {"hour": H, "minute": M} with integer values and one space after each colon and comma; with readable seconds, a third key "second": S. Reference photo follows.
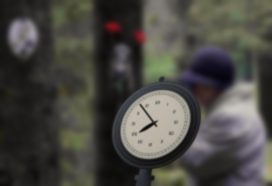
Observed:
{"hour": 7, "minute": 53}
